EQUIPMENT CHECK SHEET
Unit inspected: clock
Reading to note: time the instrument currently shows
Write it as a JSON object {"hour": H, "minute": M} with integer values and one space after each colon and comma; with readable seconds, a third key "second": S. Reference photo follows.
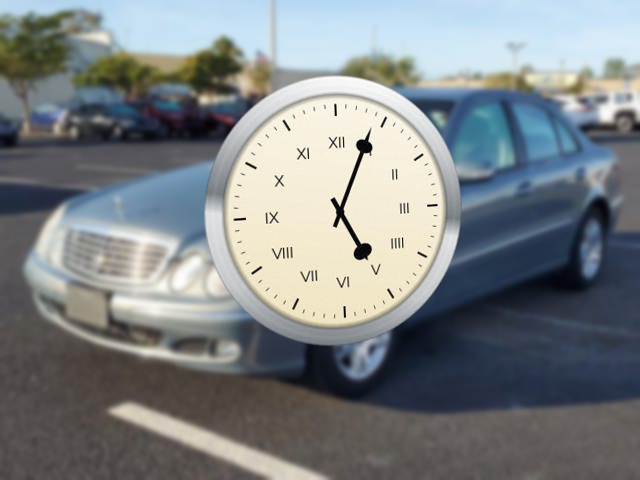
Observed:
{"hour": 5, "minute": 4}
